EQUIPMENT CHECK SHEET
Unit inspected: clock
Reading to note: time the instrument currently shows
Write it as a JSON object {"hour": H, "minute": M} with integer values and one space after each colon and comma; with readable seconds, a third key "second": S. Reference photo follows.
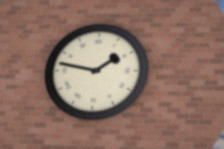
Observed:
{"hour": 1, "minute": 47}
